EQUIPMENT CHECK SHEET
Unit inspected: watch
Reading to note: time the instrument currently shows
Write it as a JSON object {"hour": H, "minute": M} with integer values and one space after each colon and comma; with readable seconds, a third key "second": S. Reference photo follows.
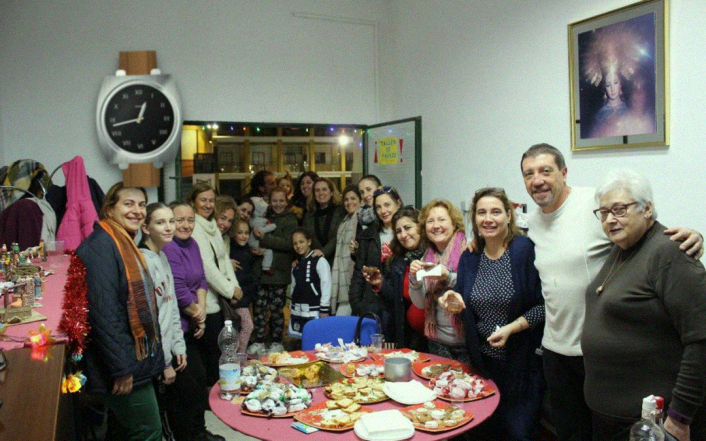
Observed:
{"hour": 12, "minute": 43}
